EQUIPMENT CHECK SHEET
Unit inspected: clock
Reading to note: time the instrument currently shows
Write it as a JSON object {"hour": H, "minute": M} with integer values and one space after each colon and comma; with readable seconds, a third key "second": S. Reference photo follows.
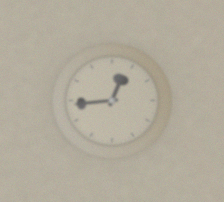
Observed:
{"hour": 12, "minute": 44}
